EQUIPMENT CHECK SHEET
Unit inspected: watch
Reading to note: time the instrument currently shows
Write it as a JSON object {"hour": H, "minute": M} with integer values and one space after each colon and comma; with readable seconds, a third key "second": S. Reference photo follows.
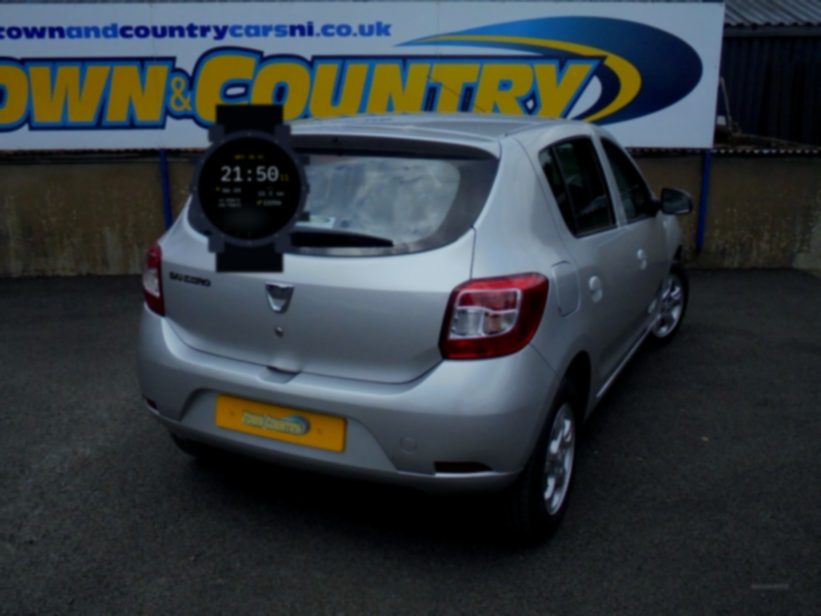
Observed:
{"hour": 21, "minute": 50}
